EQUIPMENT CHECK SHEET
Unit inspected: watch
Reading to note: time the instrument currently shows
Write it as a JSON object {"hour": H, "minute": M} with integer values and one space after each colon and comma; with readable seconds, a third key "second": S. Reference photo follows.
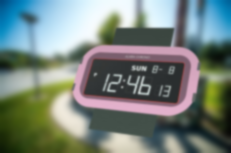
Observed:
{"hour": 12, "minute": 46}
